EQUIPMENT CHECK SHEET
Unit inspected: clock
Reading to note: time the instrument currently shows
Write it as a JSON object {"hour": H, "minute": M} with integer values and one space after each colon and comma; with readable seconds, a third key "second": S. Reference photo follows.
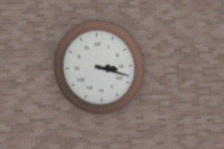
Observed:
{"hour": 3, "minute": 18}
